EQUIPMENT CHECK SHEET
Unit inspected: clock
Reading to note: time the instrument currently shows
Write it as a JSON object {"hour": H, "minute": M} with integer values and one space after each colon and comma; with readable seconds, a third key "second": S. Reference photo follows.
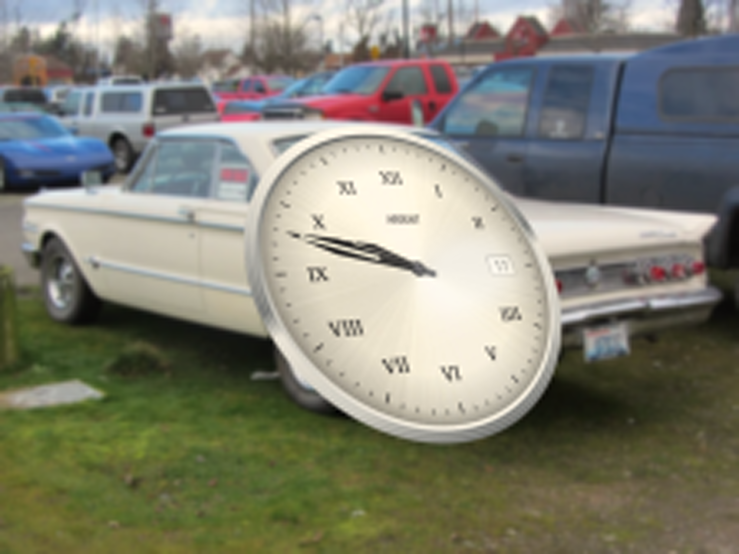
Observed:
{"hour": 9, "minute": 48}
